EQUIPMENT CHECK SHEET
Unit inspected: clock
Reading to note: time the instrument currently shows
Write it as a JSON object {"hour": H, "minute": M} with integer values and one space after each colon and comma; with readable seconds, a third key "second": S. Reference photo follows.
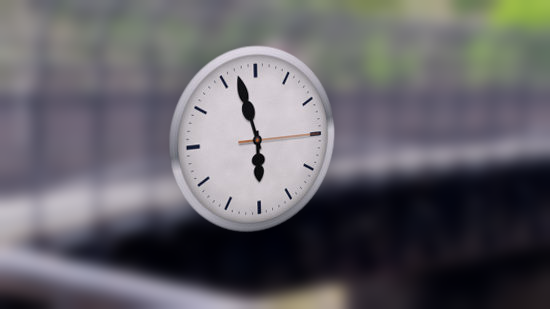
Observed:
{"hour": 5, "minute": 57, "second": 15}
